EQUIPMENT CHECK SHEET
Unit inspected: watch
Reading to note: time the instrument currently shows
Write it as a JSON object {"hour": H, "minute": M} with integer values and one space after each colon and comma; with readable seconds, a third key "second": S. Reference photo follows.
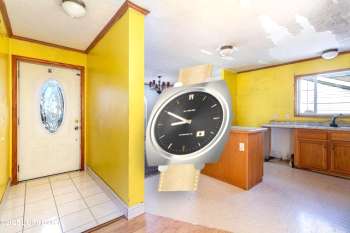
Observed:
{"hour": 8, "minute": 50}
